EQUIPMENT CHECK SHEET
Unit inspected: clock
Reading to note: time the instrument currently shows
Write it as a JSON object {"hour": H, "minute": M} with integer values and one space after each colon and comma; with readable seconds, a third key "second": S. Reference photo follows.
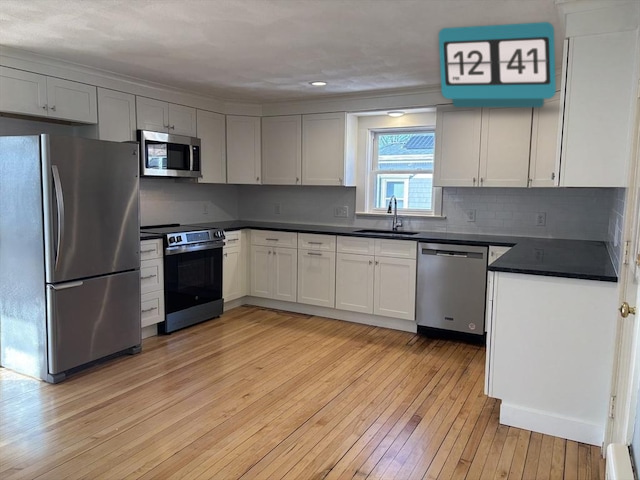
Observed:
{"hour": 12, "minute": 41}
